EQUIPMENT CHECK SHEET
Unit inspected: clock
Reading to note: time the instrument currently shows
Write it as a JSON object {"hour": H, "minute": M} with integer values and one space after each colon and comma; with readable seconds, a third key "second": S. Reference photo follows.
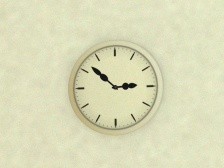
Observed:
{"hour": 2, "minute": 52}
